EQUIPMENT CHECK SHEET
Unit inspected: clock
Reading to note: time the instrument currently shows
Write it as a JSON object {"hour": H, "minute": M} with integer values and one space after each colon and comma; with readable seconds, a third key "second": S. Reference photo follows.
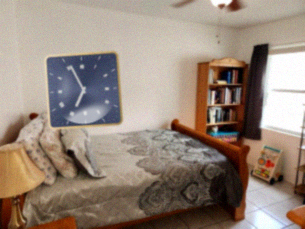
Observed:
{"hour": 6, "minute": 56}
